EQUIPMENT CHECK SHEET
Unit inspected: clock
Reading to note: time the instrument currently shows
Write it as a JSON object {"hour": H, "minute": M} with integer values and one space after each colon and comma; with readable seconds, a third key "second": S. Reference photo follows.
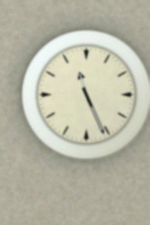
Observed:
{"hour": 11, "minute": 26}
